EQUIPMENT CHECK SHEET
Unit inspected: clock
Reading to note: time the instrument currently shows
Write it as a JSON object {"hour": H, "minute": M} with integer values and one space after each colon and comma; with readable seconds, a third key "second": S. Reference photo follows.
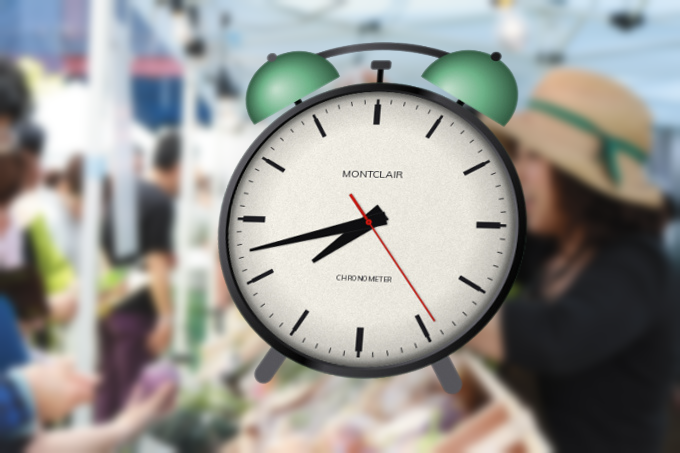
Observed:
{"hour": 7, "minute": 42, "second": 24}
